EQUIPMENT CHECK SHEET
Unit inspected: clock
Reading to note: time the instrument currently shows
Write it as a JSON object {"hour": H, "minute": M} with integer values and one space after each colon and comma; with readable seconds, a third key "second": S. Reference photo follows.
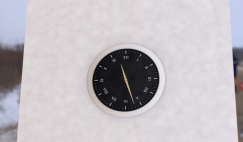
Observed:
{"hour": 11, "minute": 27}
